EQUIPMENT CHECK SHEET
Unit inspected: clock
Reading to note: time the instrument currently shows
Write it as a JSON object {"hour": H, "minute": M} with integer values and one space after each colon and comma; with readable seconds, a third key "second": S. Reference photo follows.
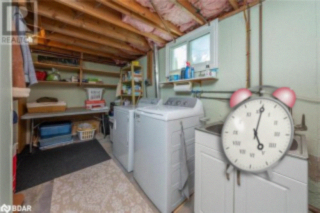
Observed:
{"hour": 5, "minute": 1}
